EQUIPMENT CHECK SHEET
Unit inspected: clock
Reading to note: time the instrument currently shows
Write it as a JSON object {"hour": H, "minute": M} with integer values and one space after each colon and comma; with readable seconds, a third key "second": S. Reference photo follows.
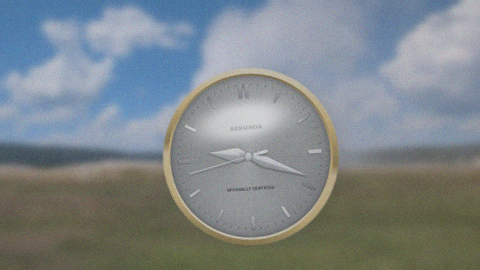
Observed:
{"hour": 9, "minute": 18, "second": 43}
